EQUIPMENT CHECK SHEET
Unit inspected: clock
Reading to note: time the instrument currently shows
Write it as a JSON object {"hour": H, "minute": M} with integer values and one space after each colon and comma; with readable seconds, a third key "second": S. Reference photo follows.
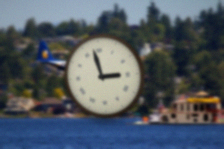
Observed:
{"hour": 2, "minute": 58}
